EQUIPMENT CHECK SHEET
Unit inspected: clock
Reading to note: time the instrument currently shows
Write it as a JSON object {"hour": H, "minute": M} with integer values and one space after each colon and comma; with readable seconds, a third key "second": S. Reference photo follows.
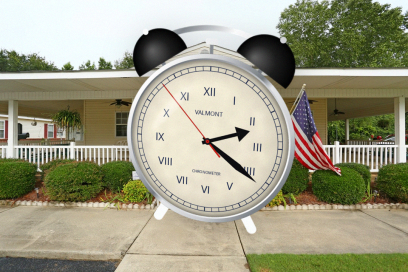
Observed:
{"hour": 2, "minute": 20, "second": 53}
